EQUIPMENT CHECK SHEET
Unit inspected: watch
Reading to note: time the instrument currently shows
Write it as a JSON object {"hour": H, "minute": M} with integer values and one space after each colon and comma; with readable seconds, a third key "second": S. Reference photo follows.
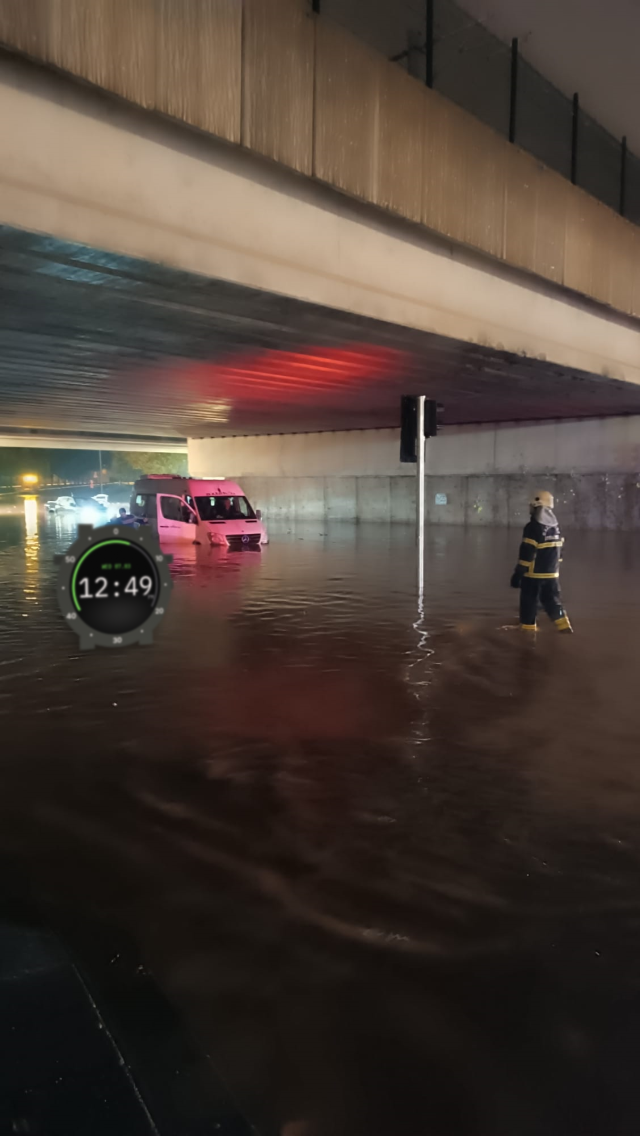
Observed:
{"hour": 12, "minute": 49}
